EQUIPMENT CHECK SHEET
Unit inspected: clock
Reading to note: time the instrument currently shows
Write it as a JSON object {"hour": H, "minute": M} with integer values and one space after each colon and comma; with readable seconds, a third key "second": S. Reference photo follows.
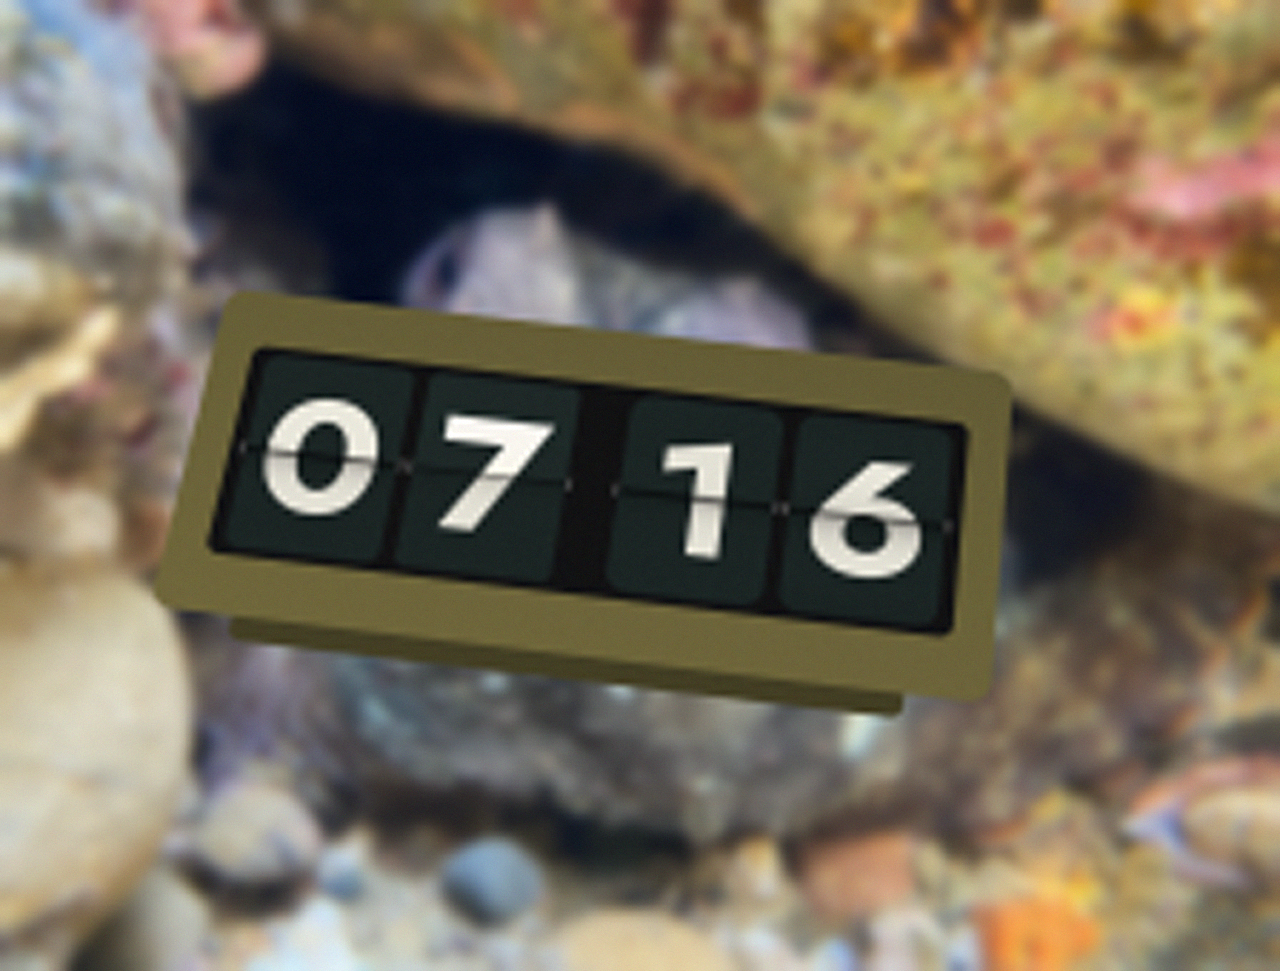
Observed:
{"hour": 7, "minute": 16}
